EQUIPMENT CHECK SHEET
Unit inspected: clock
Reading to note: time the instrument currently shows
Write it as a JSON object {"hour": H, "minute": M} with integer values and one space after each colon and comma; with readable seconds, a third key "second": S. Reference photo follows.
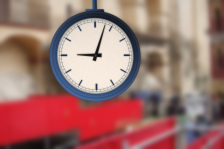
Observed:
{"hour": 9, "minute": 3}
